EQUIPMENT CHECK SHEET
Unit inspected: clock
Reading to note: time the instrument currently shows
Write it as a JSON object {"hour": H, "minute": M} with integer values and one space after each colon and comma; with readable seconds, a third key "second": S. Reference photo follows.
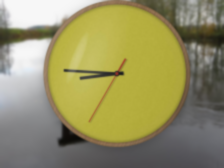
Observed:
{"hour": 8, "minute": 45, "second": 35}
